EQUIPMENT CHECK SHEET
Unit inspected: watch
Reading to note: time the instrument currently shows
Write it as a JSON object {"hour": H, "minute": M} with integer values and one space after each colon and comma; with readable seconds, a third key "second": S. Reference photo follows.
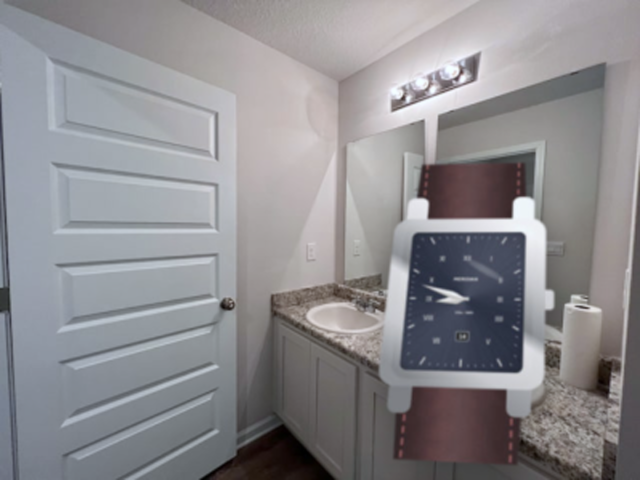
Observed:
{"hour": 8, "minute": 48}
